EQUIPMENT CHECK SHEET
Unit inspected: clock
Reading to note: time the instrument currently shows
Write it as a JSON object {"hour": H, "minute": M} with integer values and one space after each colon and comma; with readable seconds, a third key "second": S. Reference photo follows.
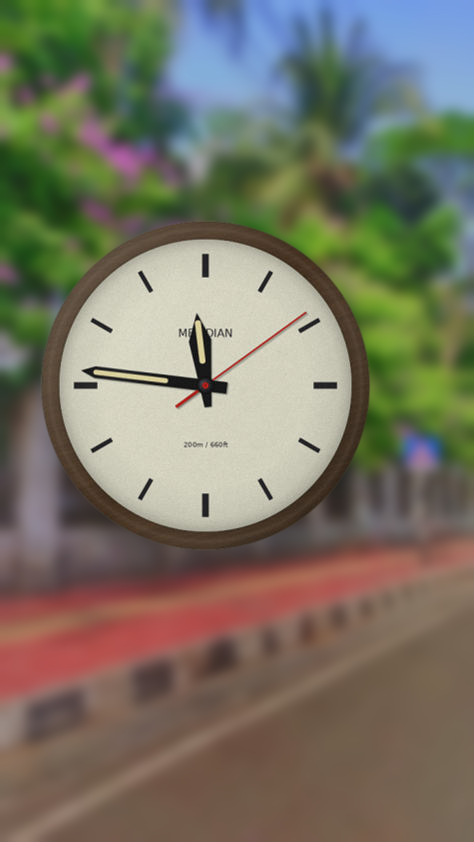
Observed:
{"hour": 11, "minute": 46, "second": 9}
